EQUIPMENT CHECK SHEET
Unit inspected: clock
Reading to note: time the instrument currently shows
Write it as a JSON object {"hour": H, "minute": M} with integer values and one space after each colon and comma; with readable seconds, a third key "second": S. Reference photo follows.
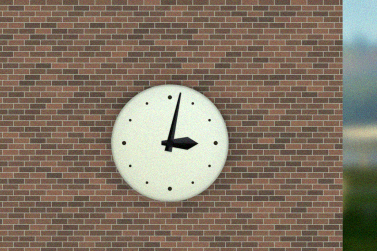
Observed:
{"hour": 3, "minute": 2}
